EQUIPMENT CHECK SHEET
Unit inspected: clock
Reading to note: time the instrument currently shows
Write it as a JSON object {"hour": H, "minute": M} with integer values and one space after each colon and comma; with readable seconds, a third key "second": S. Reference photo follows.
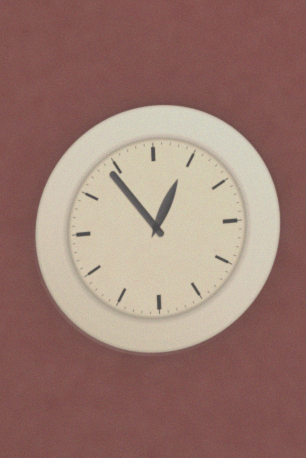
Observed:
{"hour": 12, "minute": 54}
